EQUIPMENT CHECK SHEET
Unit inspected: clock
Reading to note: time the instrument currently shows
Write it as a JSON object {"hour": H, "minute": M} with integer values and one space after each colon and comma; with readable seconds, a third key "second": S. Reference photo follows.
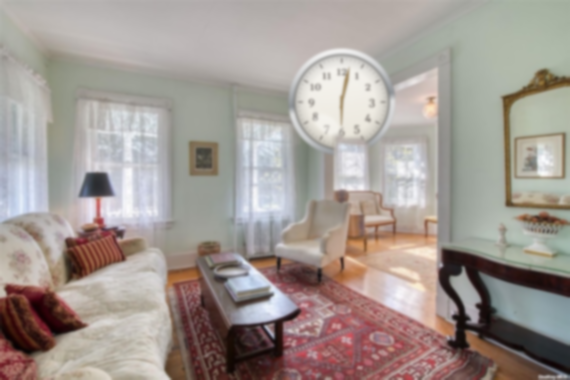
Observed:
{"hour": 6, "minute": 2}
